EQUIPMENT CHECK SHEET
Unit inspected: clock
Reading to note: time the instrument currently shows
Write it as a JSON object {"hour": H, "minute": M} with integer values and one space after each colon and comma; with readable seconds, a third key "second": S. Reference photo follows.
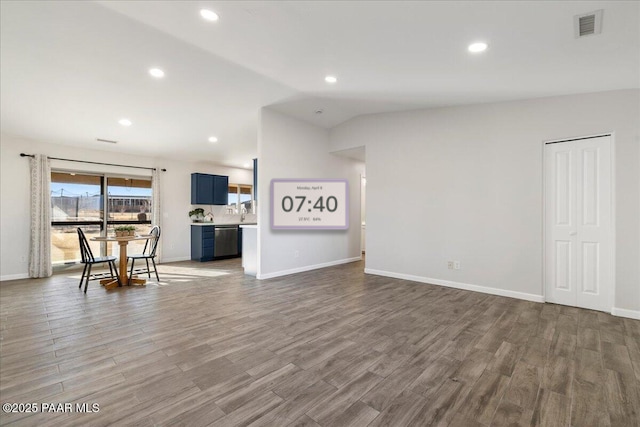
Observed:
{"hour": 7, "minute": 40}
